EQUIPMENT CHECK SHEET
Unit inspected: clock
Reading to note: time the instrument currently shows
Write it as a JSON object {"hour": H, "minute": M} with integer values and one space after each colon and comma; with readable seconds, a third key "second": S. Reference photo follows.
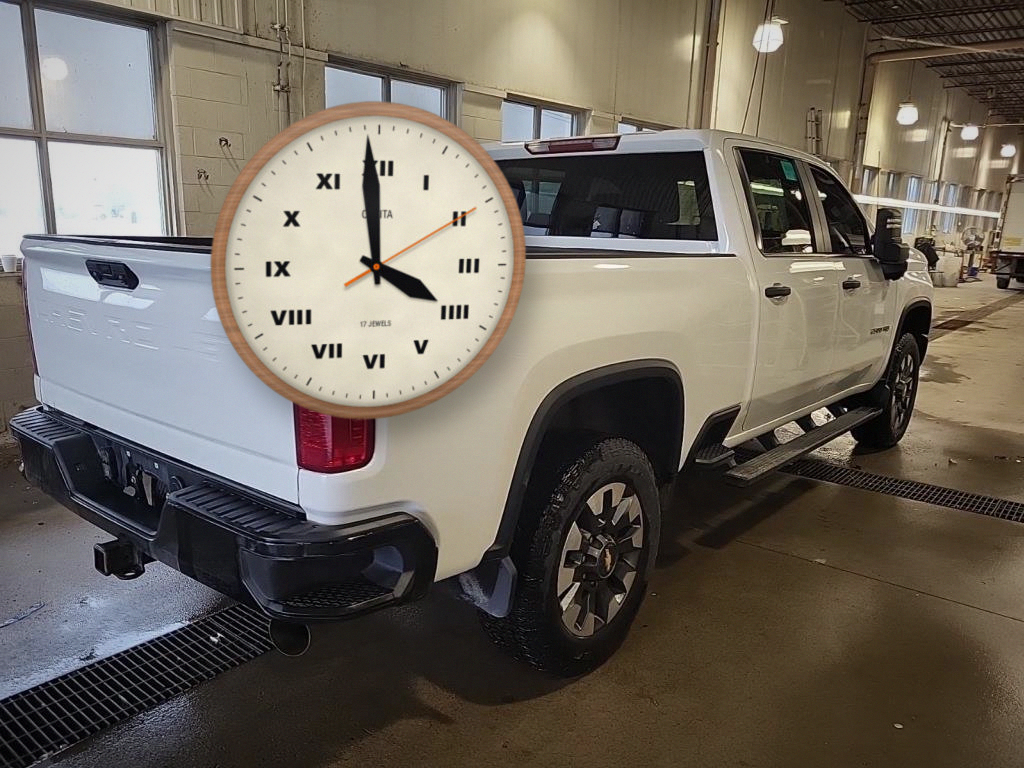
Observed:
{"hour": 3, "minute": 59, "second": 10}
